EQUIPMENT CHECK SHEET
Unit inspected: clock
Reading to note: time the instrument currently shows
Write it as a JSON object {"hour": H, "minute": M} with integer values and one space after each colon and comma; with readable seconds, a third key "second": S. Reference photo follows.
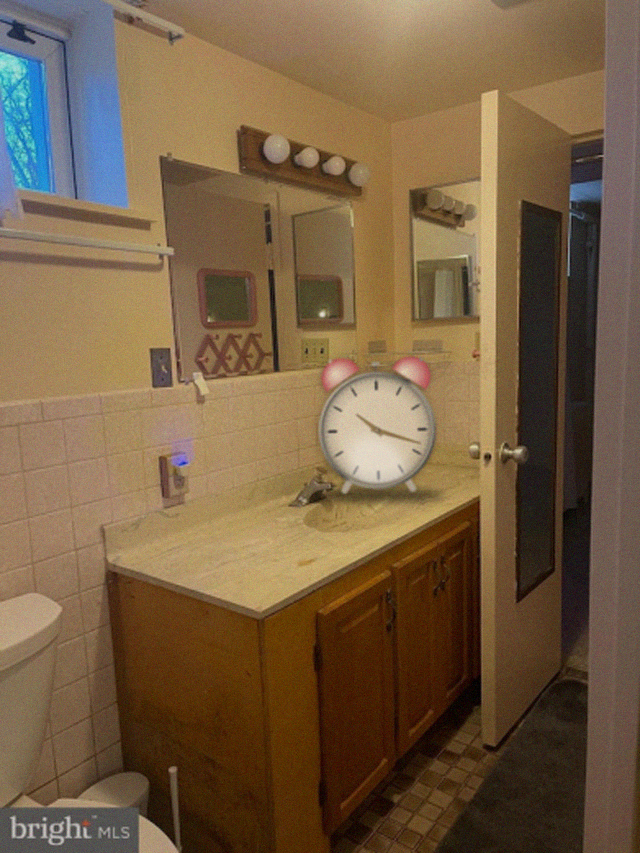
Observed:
{"hour": 10, "minute": 18}
